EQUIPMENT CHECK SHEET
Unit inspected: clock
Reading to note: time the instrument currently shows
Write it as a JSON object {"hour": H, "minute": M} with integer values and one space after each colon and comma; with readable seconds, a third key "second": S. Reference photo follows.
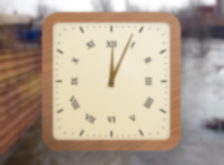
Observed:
{"hour": 12, "minute": 4}
